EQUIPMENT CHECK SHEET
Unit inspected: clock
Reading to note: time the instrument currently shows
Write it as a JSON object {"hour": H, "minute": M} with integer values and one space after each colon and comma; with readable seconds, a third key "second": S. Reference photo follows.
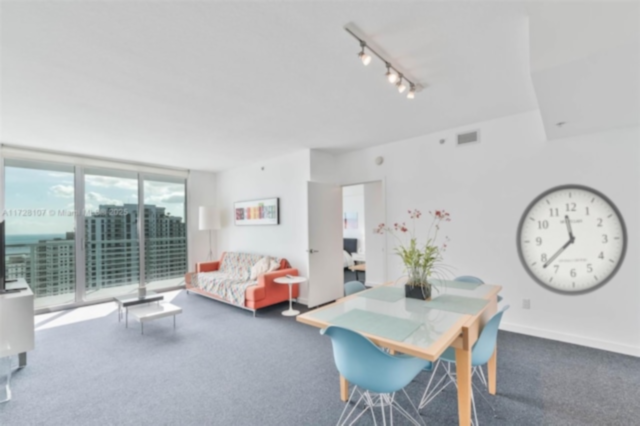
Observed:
{"hour": 11, "minute": 38}
